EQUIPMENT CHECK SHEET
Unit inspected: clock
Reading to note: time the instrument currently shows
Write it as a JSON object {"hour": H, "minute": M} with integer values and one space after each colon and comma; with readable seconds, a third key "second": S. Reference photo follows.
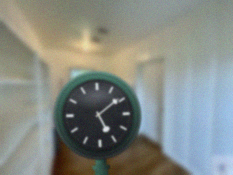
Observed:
{"hour": 5, "minute": 9}
